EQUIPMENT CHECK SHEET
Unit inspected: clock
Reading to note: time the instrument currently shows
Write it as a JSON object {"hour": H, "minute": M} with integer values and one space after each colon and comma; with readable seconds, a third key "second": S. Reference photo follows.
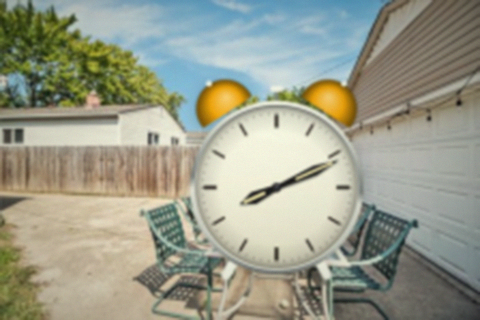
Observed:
{"hour": 8, "minute": 11}
